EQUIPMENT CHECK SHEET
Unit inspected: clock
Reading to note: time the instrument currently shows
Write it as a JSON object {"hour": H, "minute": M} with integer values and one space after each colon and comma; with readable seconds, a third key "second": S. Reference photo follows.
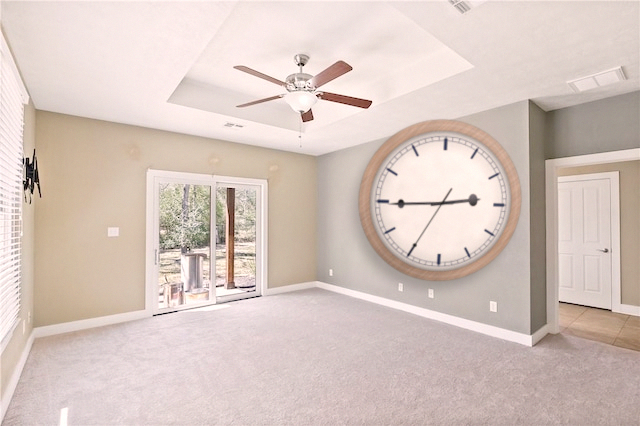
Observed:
{"hour": 2, "minute": 44, "second": 35}
